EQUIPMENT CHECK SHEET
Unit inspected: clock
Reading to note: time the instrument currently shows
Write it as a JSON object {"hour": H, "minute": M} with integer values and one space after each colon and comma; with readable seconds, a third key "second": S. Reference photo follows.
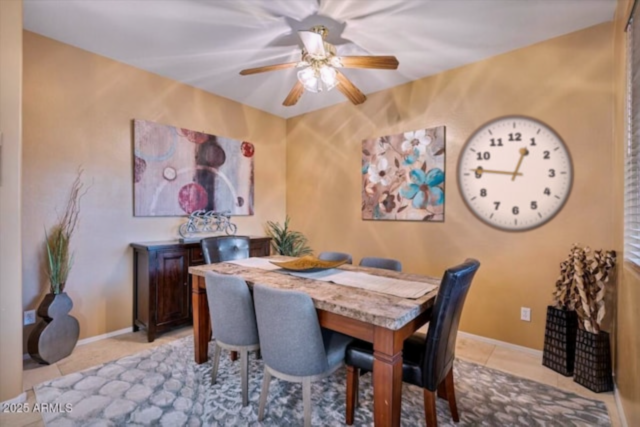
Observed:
{"hour": 12, "minute": 46}
